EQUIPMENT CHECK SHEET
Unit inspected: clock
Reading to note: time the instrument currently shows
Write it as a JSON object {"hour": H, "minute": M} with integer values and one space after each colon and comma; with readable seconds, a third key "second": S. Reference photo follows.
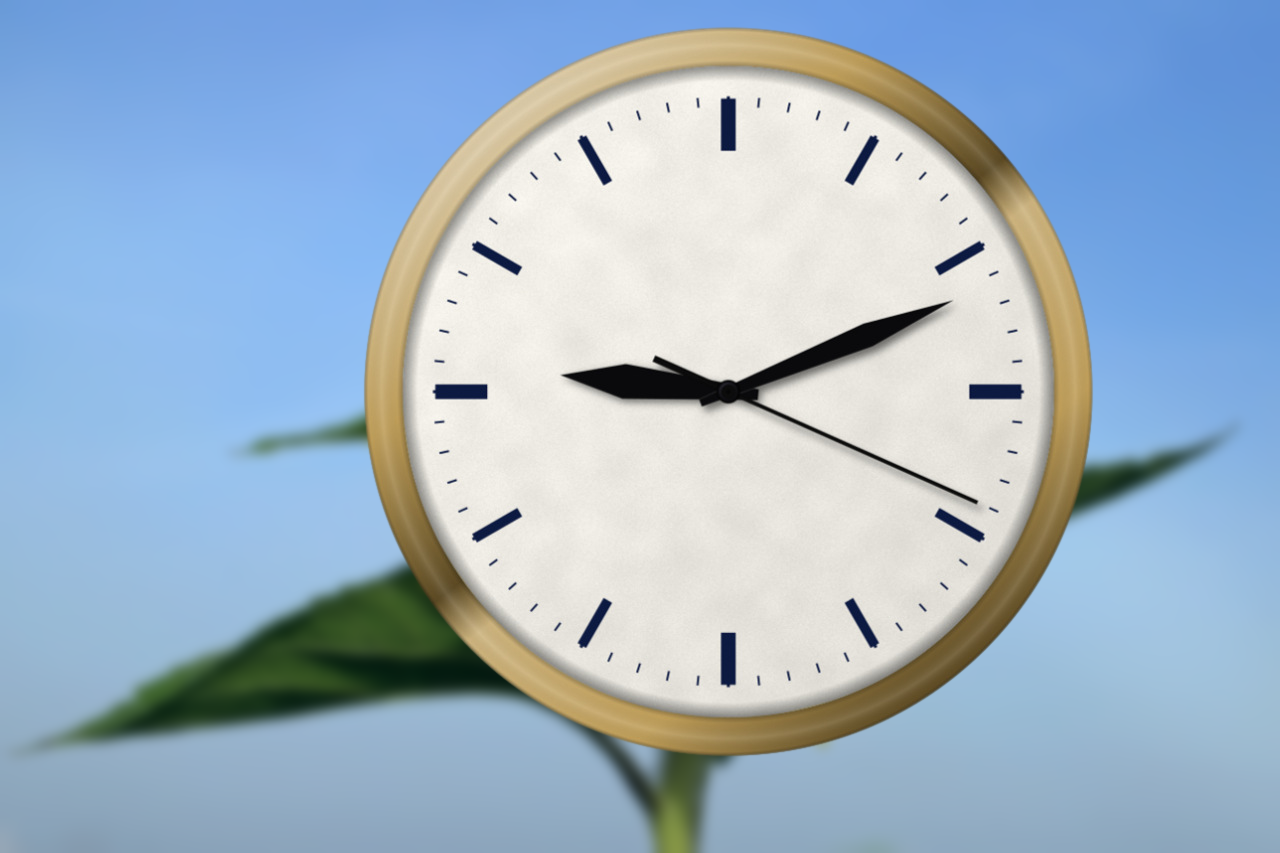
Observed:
{"hour": 9, "minute": 11, "second": 19}
